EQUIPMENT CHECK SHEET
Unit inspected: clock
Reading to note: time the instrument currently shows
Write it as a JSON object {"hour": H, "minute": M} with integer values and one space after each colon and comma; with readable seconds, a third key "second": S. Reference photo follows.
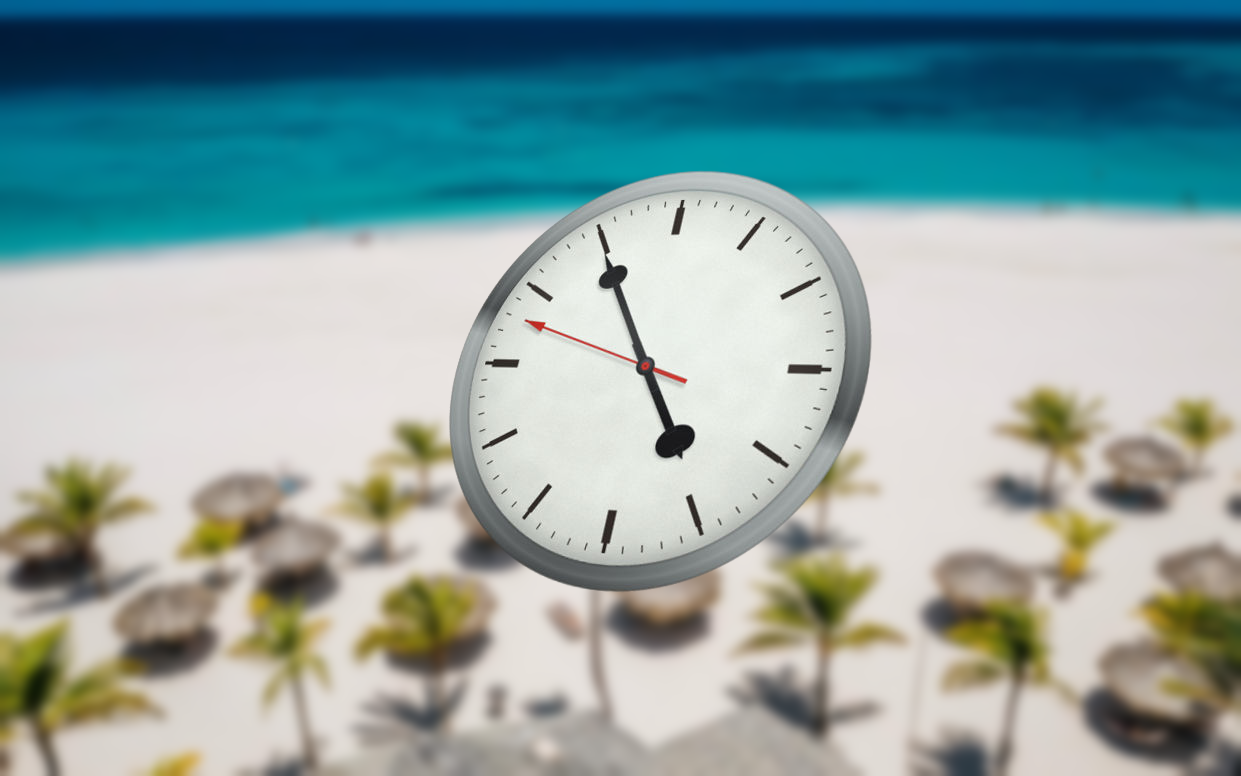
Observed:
{"hour": 4, "minute": 54, "second": 48}
